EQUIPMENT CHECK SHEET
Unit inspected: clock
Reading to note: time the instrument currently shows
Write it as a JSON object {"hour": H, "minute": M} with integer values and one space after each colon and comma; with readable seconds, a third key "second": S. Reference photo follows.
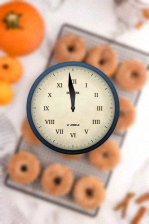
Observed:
{"hour": 11, "minute": 59}
